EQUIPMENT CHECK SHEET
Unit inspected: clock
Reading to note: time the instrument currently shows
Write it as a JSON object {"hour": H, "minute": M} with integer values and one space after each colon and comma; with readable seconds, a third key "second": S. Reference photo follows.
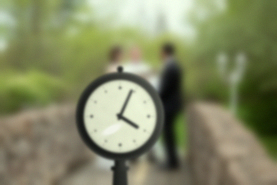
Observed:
{"hour": 4, "minute": 4}
